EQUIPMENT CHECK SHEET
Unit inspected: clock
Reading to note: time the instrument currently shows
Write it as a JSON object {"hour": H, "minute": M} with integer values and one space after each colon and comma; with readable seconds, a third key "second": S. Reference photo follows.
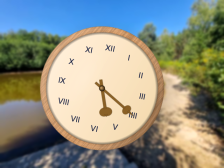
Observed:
{"hour": 5, "minute": 20}
